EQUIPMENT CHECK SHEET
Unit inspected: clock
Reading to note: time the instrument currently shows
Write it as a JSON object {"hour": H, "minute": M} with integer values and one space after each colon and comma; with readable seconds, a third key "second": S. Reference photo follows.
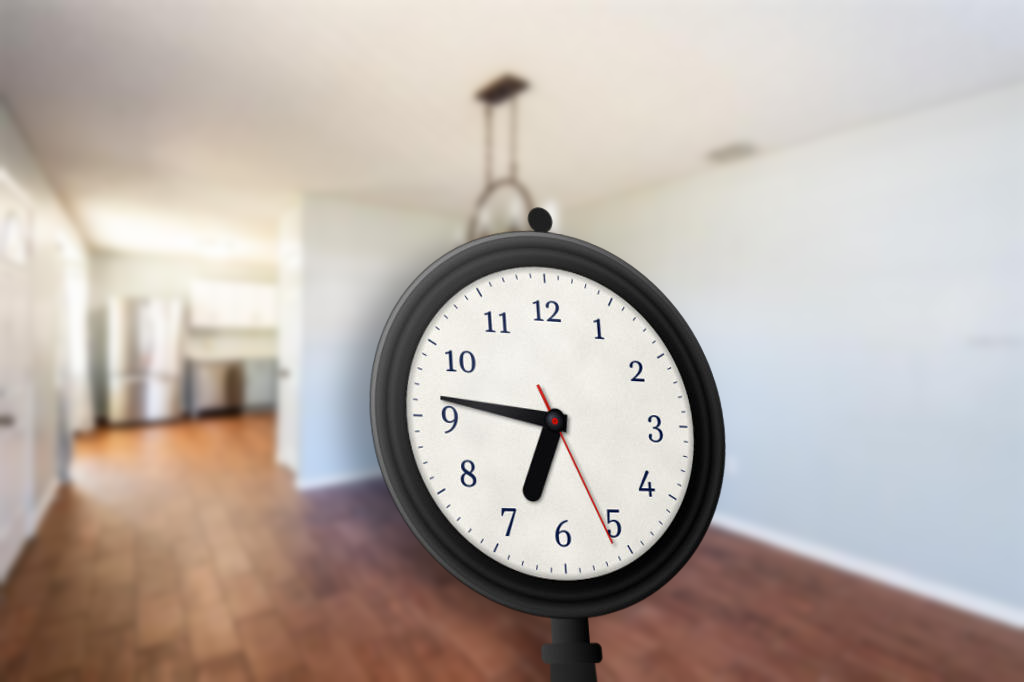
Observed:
{"hour": 6, "minute": 46, "second": 26}
